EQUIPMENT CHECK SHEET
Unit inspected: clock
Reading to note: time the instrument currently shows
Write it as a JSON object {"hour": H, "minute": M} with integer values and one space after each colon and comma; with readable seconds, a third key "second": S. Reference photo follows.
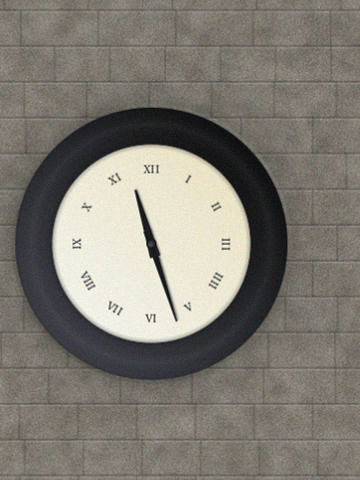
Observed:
{"hour": 11, "minute": 27}
